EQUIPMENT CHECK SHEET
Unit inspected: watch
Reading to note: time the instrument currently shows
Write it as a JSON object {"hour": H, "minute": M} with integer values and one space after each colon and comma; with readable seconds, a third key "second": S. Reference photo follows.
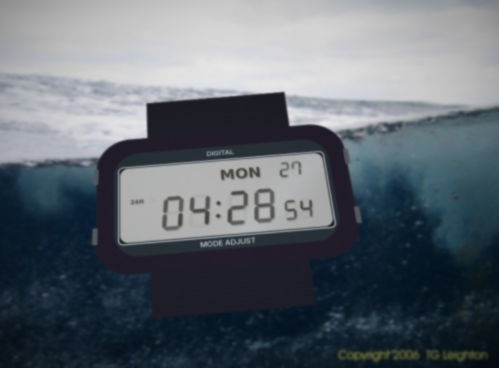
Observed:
{"hour": 4, "minute": 28, "second": 54}
